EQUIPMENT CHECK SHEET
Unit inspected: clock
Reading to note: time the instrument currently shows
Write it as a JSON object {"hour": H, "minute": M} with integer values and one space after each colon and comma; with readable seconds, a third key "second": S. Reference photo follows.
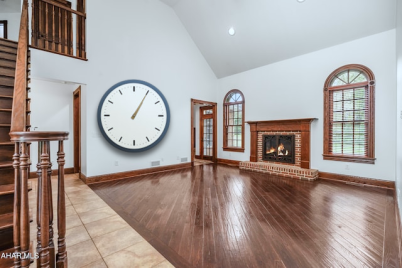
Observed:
{"hour": 1, "minute": 5}
